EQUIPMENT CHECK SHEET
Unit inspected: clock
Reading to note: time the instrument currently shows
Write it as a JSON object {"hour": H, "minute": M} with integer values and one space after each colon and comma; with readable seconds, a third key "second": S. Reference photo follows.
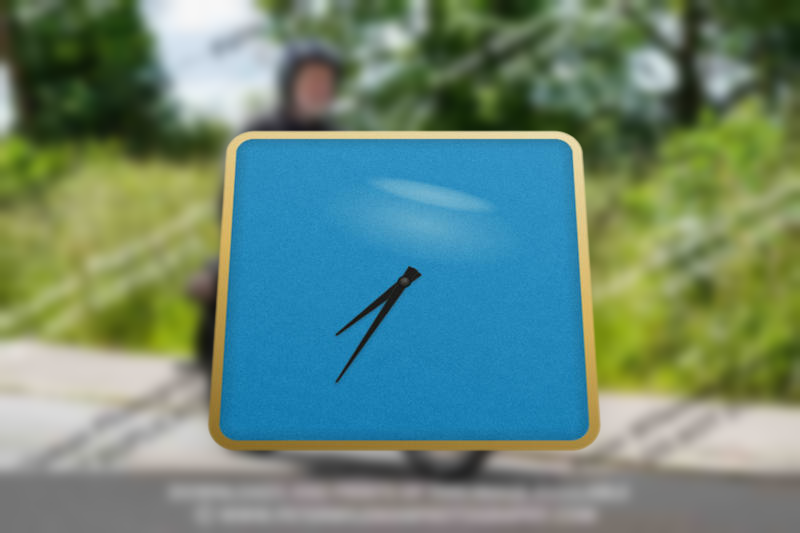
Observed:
{"hour": 7, "minute": 35}
